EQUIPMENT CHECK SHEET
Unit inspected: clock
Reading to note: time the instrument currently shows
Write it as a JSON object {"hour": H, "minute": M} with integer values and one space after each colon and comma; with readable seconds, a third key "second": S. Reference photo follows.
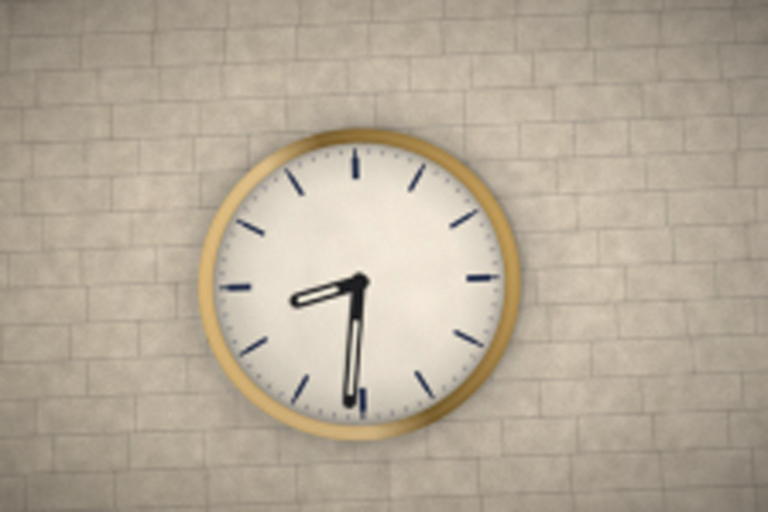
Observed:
{"hour": 8, "minute": 31}
